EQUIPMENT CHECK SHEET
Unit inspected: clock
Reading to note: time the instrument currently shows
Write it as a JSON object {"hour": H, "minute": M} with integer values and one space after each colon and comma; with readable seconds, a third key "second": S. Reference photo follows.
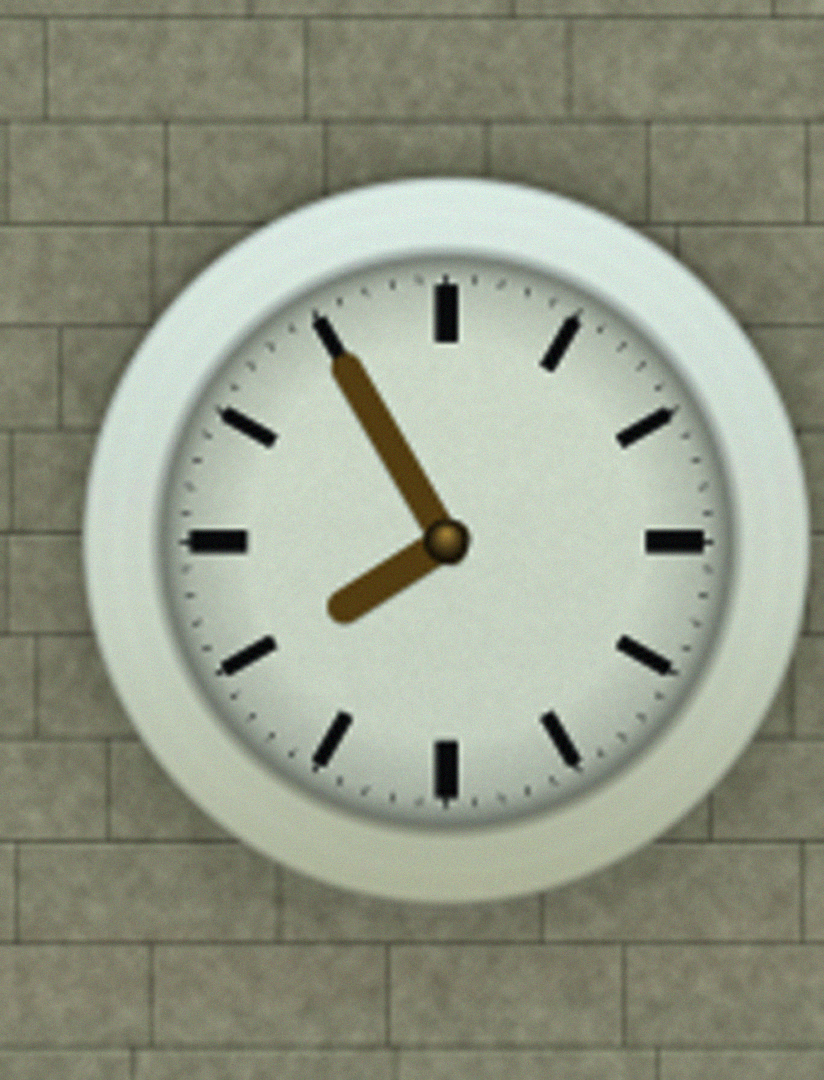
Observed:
{"hour": 7, "minute": 55}
